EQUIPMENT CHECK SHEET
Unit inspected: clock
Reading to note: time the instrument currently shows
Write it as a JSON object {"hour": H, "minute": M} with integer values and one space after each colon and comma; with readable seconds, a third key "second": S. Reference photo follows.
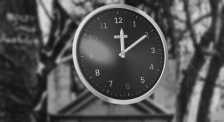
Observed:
{"hour": 12, "minute": 10}
